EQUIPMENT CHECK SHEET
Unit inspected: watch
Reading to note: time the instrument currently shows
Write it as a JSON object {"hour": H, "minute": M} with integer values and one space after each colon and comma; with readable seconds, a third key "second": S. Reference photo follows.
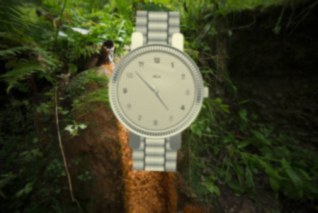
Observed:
{"hour": 4, "minute": 52}
